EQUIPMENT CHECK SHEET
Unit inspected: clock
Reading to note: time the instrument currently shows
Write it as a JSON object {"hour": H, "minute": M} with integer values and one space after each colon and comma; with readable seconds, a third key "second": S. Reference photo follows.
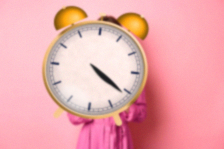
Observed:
{"hour": 4, "minute": 21}
